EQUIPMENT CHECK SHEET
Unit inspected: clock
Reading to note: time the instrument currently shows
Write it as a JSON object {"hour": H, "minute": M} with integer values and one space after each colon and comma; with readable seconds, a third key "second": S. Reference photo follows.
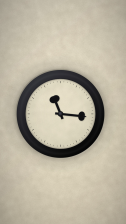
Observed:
{"hour": 11, "minute": 16}
